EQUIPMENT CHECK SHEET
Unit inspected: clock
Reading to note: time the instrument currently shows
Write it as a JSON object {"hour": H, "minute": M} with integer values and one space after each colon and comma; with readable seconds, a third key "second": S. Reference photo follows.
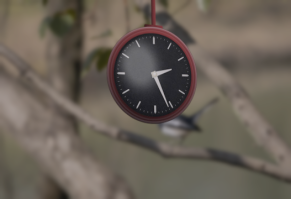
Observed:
{"hour": 2, "minute": 26}
